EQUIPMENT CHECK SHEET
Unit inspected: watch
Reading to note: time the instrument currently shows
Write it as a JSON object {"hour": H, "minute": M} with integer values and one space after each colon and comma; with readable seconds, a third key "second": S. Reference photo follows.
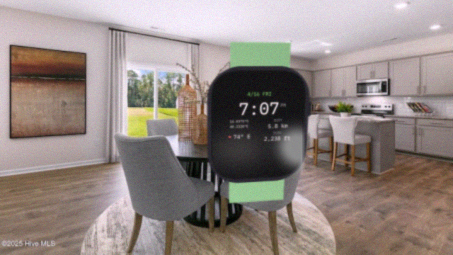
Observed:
{"hour": 7, "minute": 7}
